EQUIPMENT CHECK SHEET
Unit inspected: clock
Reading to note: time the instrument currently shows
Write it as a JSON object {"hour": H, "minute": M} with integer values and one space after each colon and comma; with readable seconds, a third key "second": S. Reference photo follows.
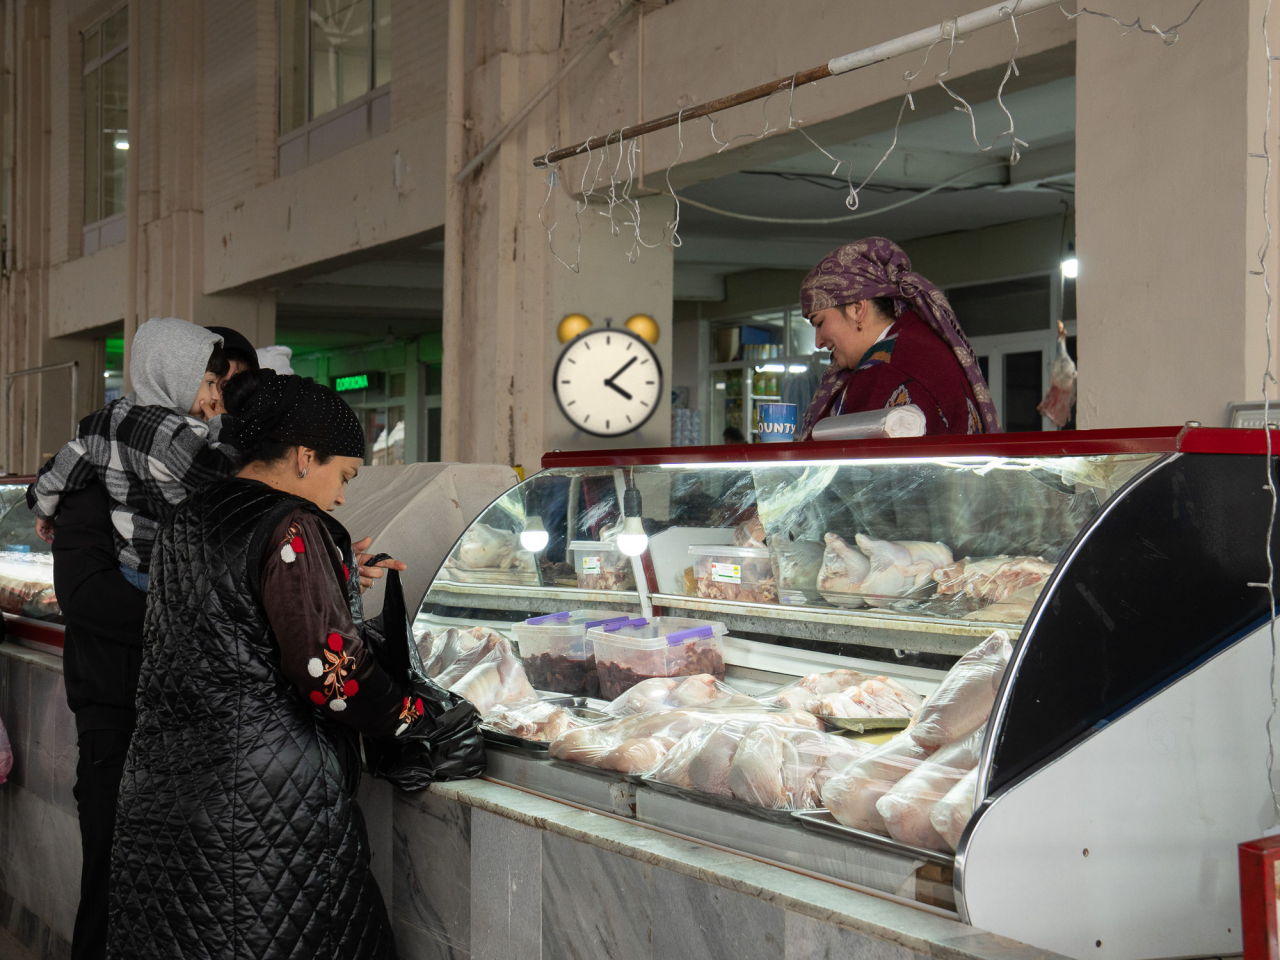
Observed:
{"hour": 4, "minute": 8}
